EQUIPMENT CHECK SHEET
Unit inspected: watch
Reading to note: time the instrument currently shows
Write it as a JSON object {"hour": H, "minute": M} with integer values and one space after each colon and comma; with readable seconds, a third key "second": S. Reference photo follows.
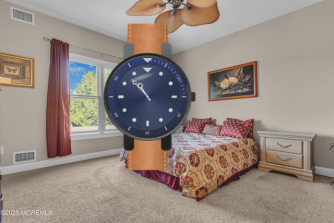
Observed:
{"hour": 10, "minute": 53}
